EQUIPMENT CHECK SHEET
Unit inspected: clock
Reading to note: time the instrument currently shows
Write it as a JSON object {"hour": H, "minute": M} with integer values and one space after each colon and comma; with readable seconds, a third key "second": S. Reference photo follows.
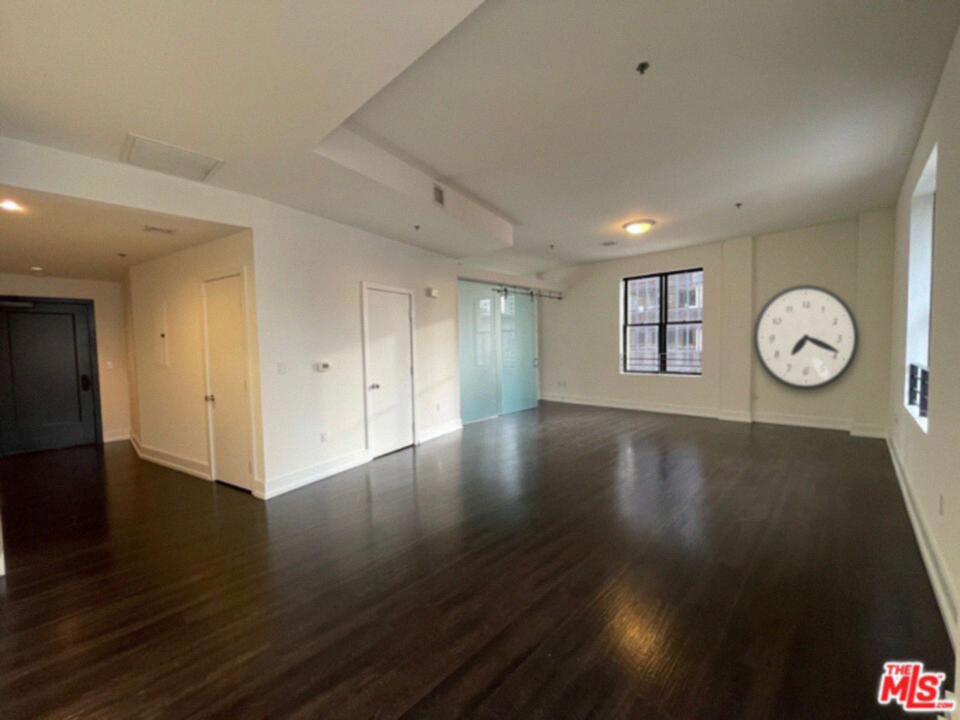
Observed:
{"hour": 7, "minute": 19}
